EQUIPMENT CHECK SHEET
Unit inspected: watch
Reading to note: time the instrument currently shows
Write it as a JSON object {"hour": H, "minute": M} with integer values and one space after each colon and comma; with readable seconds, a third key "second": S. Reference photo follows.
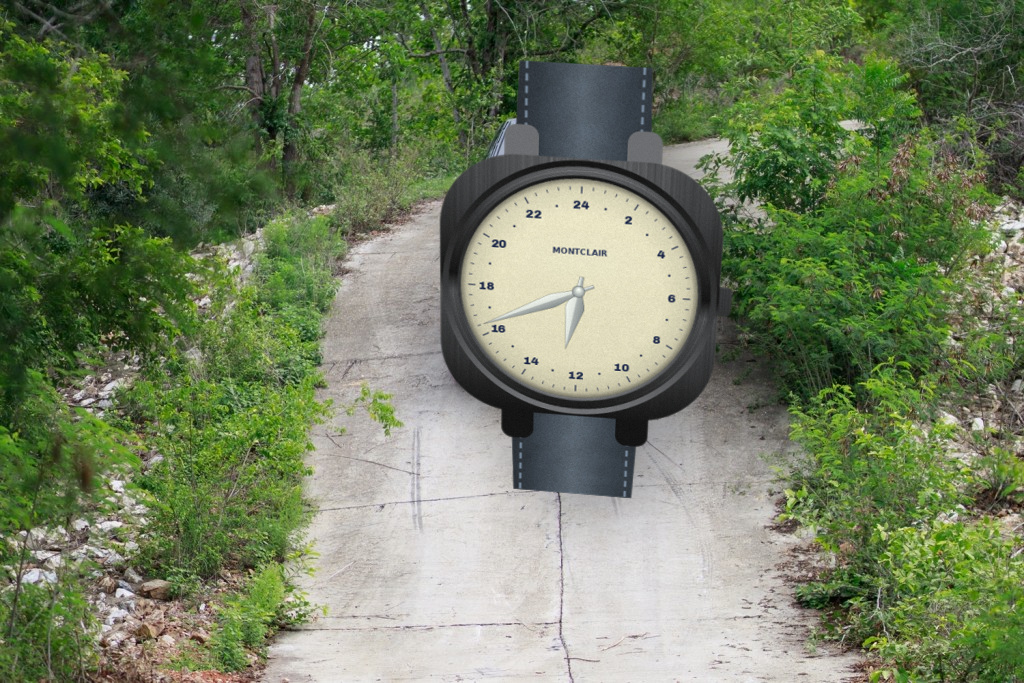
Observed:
{"hour": 12, "minute": 41}
